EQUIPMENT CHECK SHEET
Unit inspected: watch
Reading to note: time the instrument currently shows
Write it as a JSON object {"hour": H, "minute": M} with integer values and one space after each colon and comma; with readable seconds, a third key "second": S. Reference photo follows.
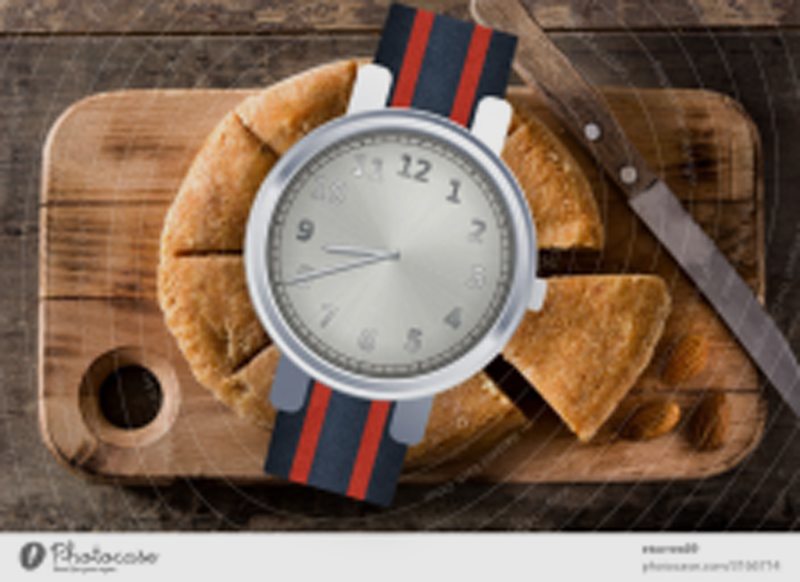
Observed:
{"hour": 8, "minute": 40}
